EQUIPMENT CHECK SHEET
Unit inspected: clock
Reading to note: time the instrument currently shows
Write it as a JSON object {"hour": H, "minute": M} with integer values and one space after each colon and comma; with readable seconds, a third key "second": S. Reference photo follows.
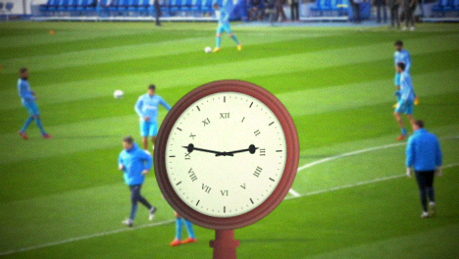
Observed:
{"hour": 2, "minute": 47}
